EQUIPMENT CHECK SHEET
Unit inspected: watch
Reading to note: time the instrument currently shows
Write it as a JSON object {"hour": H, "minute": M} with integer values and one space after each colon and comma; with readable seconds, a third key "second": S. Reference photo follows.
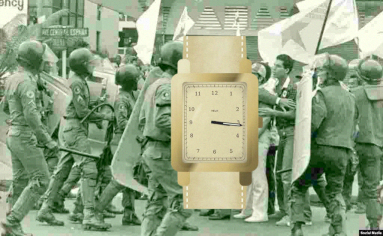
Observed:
{"hour": 3, "minute": 16}
